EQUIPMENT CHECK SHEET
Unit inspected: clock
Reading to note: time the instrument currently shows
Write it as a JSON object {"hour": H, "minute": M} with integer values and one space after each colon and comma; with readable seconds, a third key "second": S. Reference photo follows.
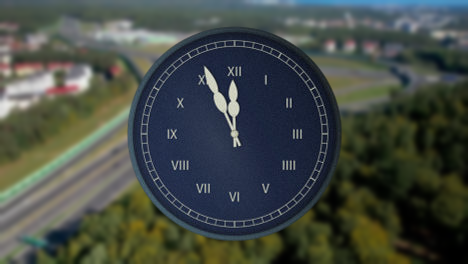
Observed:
{"hour": 11, "minute": 56}
